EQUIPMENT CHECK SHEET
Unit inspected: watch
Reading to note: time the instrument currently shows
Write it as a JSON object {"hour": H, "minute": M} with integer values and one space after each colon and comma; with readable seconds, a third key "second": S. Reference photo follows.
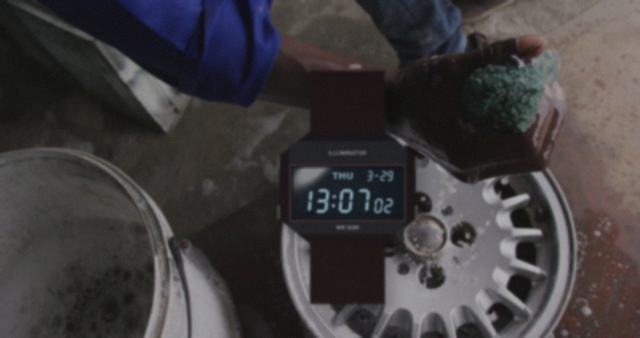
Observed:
{"hour": 13, "minute": 7, "second": 2}
